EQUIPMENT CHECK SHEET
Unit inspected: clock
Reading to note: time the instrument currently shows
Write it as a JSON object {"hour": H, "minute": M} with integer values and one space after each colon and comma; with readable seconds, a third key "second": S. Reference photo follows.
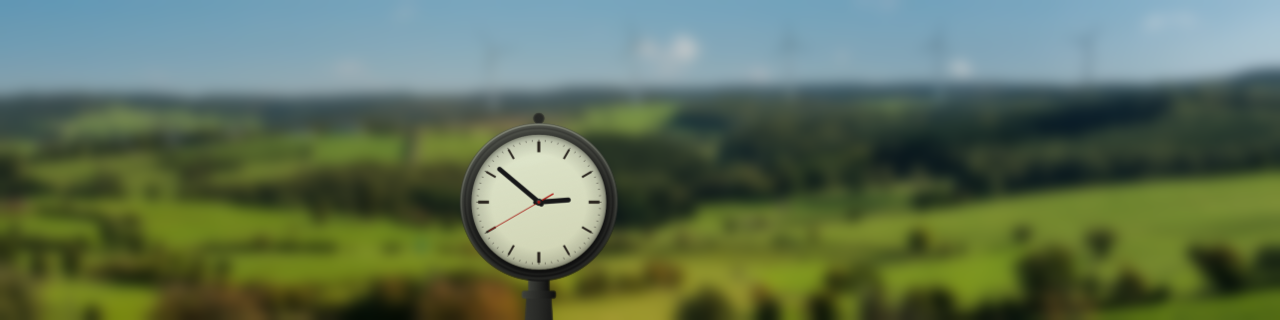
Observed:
{"hour": 2, "minute": 51, "second": 40}
